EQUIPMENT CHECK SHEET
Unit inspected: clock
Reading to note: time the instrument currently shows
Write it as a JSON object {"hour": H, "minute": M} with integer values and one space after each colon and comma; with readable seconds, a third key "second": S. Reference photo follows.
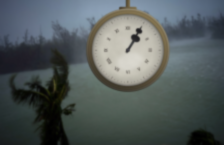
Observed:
{"hour": 1, "minute": 5}
